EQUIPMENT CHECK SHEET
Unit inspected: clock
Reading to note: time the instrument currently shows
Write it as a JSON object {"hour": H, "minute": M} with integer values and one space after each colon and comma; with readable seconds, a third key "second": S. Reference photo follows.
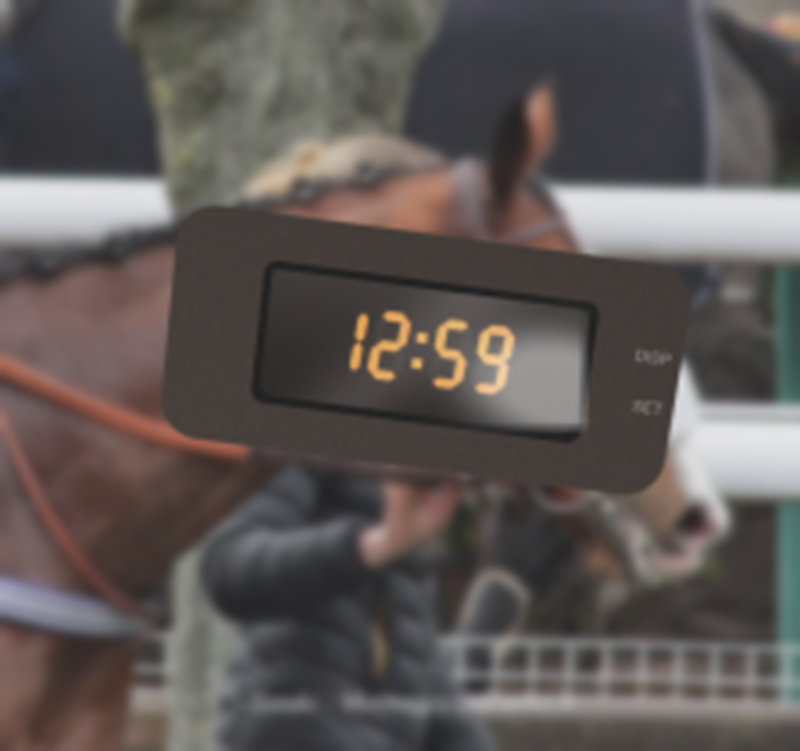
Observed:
{"hour": 12, "minute": 59}
